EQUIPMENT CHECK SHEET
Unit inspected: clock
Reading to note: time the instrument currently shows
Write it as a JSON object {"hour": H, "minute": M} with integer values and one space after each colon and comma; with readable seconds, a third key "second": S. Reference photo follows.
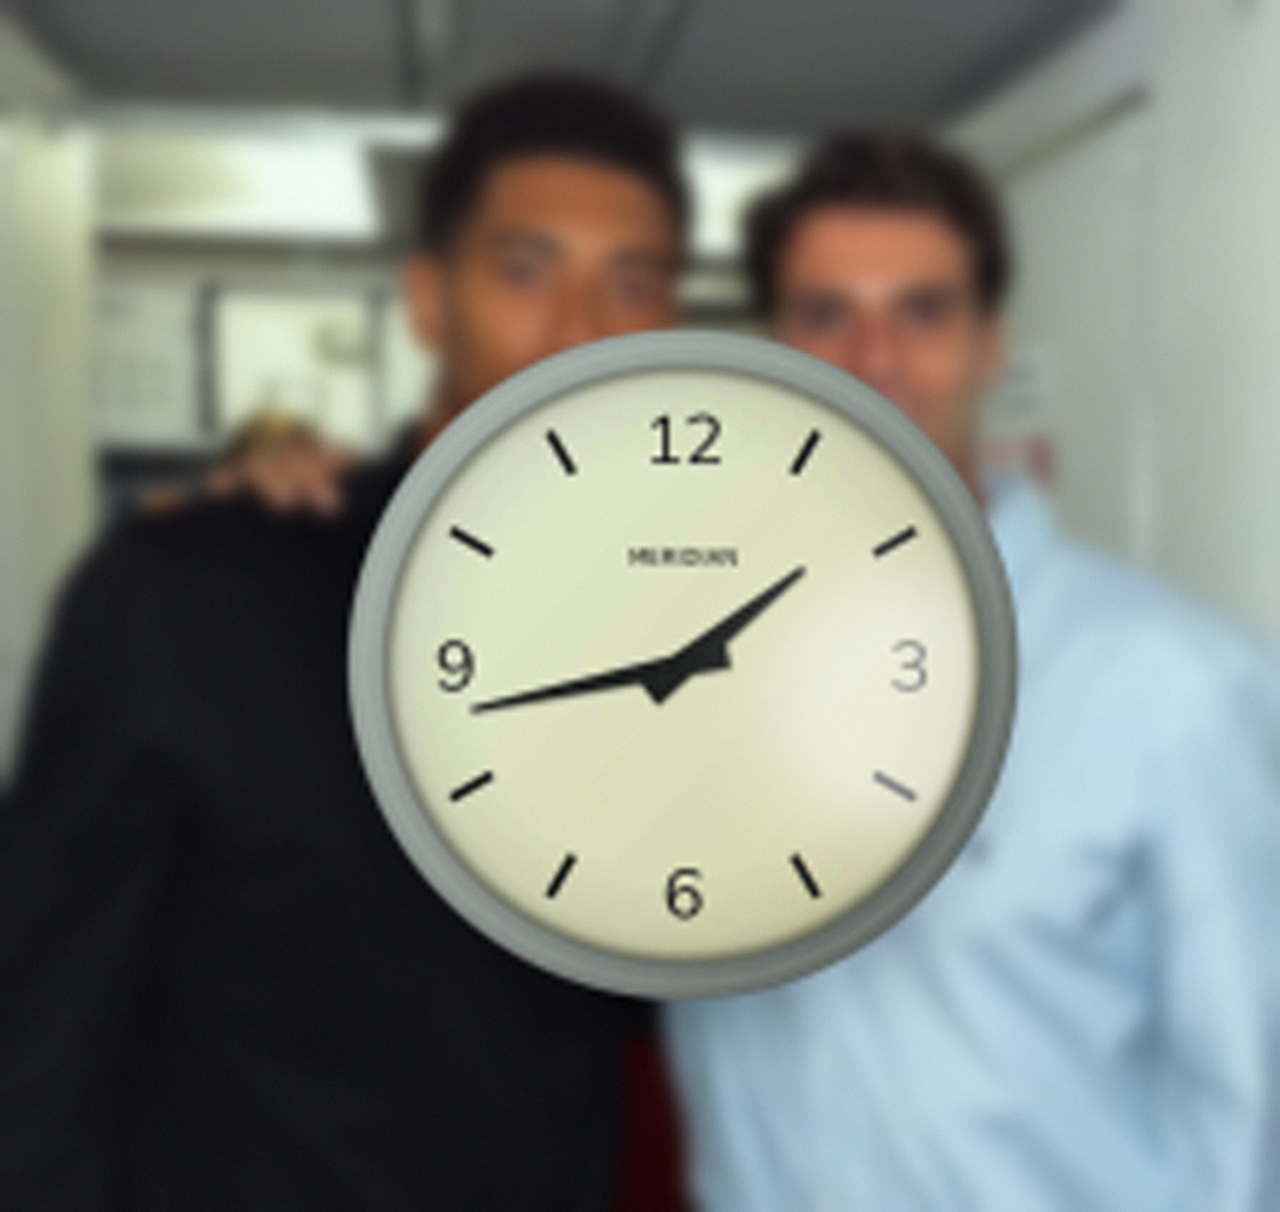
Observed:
{"hour": 1, "minute": 43}
